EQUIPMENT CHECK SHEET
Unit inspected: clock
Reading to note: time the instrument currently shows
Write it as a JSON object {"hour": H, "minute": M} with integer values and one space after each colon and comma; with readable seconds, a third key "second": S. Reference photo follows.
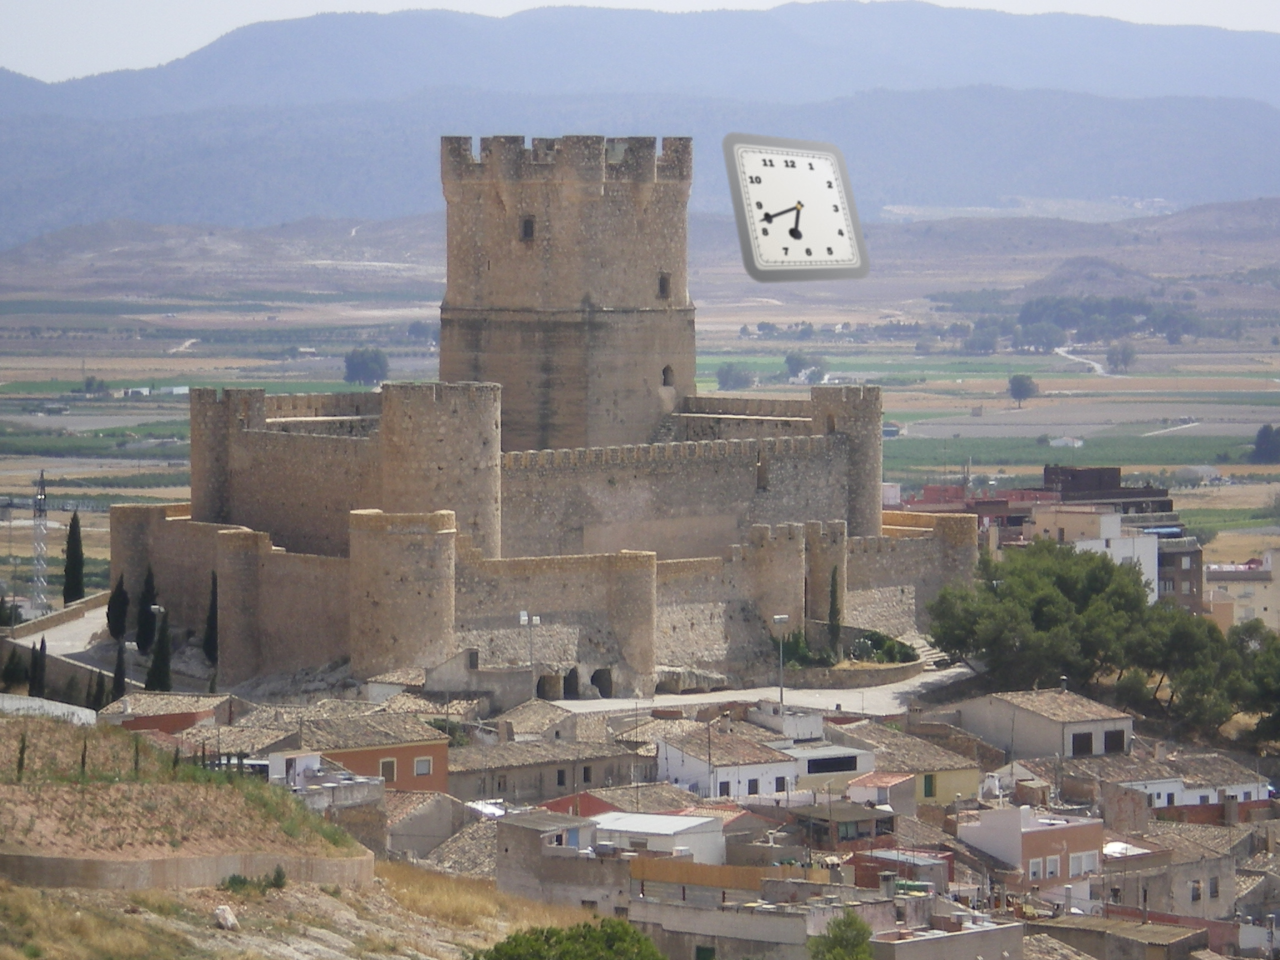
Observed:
{"hour": 6, "minute": 42}
